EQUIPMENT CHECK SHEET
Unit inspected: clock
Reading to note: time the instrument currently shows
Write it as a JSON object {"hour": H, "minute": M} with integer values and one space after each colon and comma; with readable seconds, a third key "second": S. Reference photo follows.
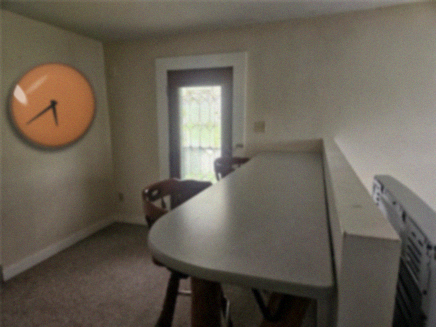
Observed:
{"hour": 5, "minute": 39}
